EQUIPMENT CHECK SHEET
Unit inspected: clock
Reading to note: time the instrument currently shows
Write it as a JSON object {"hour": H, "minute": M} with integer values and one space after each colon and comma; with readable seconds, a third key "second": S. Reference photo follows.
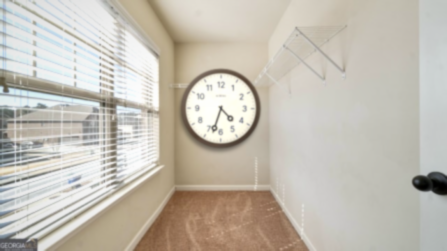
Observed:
{"hour": 4, "minute": 33}
